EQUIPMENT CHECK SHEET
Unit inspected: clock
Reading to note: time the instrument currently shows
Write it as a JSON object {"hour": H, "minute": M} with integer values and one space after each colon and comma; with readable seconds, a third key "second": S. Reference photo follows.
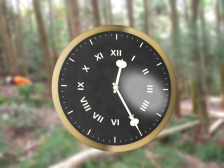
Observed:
{"hour": 12, "minute": 25}
